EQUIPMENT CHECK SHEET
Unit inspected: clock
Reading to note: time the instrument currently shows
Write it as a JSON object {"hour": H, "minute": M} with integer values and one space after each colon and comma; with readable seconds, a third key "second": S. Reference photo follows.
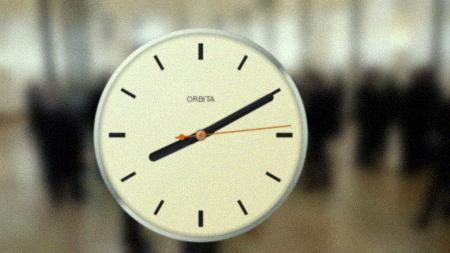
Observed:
{"hour": 8, "minute": 10, "second": 14}
